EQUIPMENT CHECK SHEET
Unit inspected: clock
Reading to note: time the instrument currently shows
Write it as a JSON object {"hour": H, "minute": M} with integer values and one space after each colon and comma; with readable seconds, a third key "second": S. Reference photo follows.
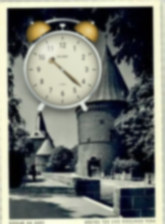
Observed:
{"hour": 10, "minute": 22}
